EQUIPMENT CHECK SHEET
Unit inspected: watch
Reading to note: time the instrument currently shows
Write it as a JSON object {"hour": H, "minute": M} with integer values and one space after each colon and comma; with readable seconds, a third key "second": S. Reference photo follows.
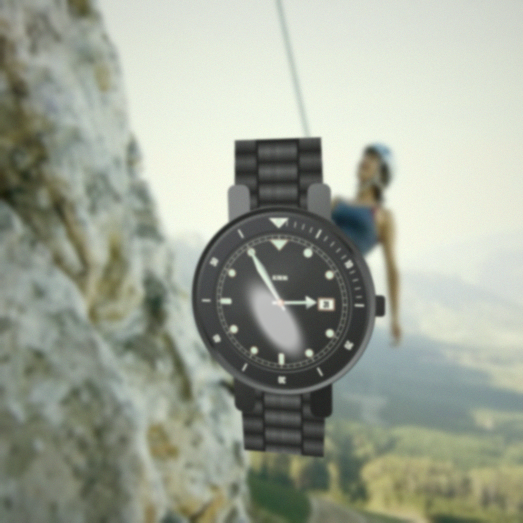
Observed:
{"hour": 2, "minute": 55}
